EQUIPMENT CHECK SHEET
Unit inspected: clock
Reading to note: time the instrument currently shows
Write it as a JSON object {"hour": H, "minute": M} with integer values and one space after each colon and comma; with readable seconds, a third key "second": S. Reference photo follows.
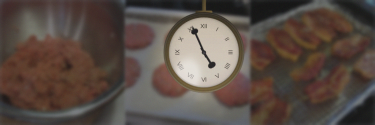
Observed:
{"hour": 4, "minute": 56}
